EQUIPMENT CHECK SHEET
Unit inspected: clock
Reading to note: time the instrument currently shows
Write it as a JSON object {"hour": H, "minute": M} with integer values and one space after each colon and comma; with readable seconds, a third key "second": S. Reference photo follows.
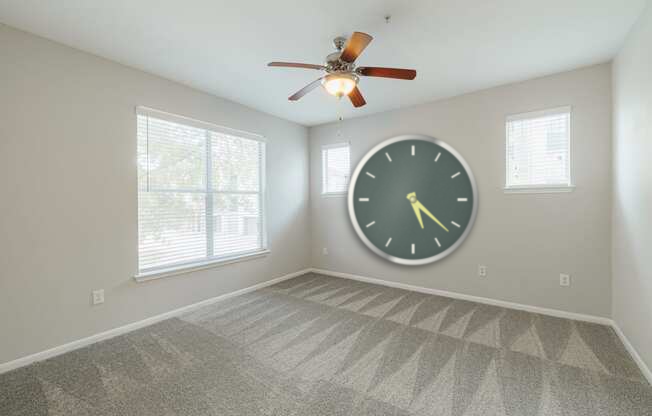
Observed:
{"hour": 5, "minute": 22}
